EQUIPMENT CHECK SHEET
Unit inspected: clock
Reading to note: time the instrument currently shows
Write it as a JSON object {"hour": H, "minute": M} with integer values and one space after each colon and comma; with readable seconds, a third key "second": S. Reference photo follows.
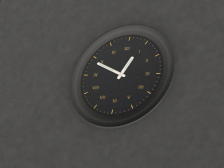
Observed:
{"hour": 12, "minute": 49}
